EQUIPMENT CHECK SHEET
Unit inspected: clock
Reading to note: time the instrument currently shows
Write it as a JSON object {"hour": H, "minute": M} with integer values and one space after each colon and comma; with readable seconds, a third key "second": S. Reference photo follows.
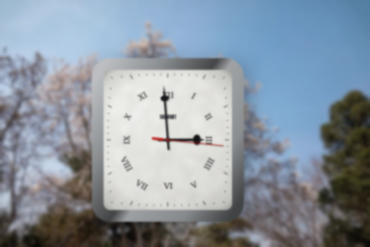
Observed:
{"hour": 2, "minute": 59, "second": 16}
